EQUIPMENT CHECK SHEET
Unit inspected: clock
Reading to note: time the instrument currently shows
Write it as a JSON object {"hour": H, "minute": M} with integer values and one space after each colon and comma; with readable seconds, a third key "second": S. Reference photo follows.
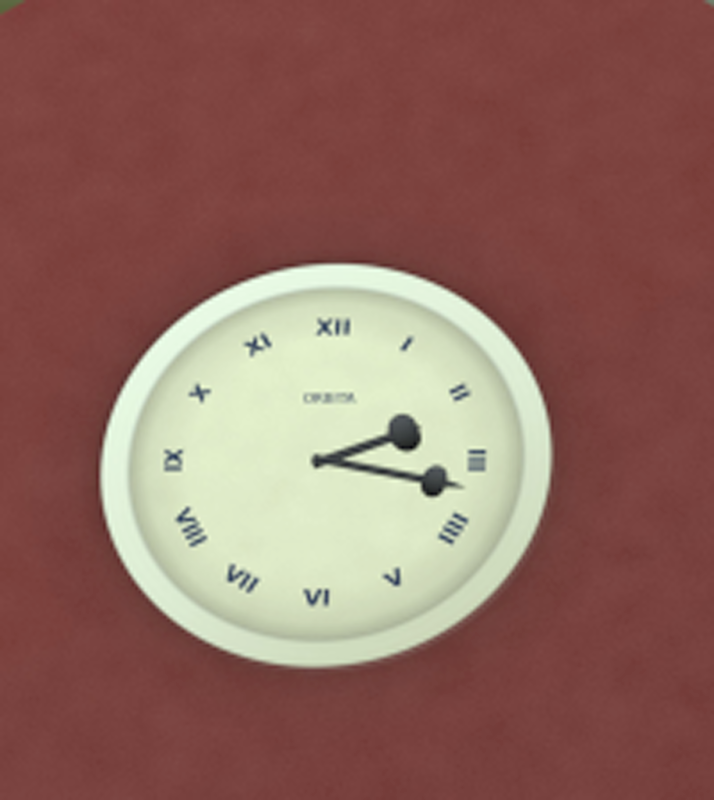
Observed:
{"hour": 2, "minute": 17}
